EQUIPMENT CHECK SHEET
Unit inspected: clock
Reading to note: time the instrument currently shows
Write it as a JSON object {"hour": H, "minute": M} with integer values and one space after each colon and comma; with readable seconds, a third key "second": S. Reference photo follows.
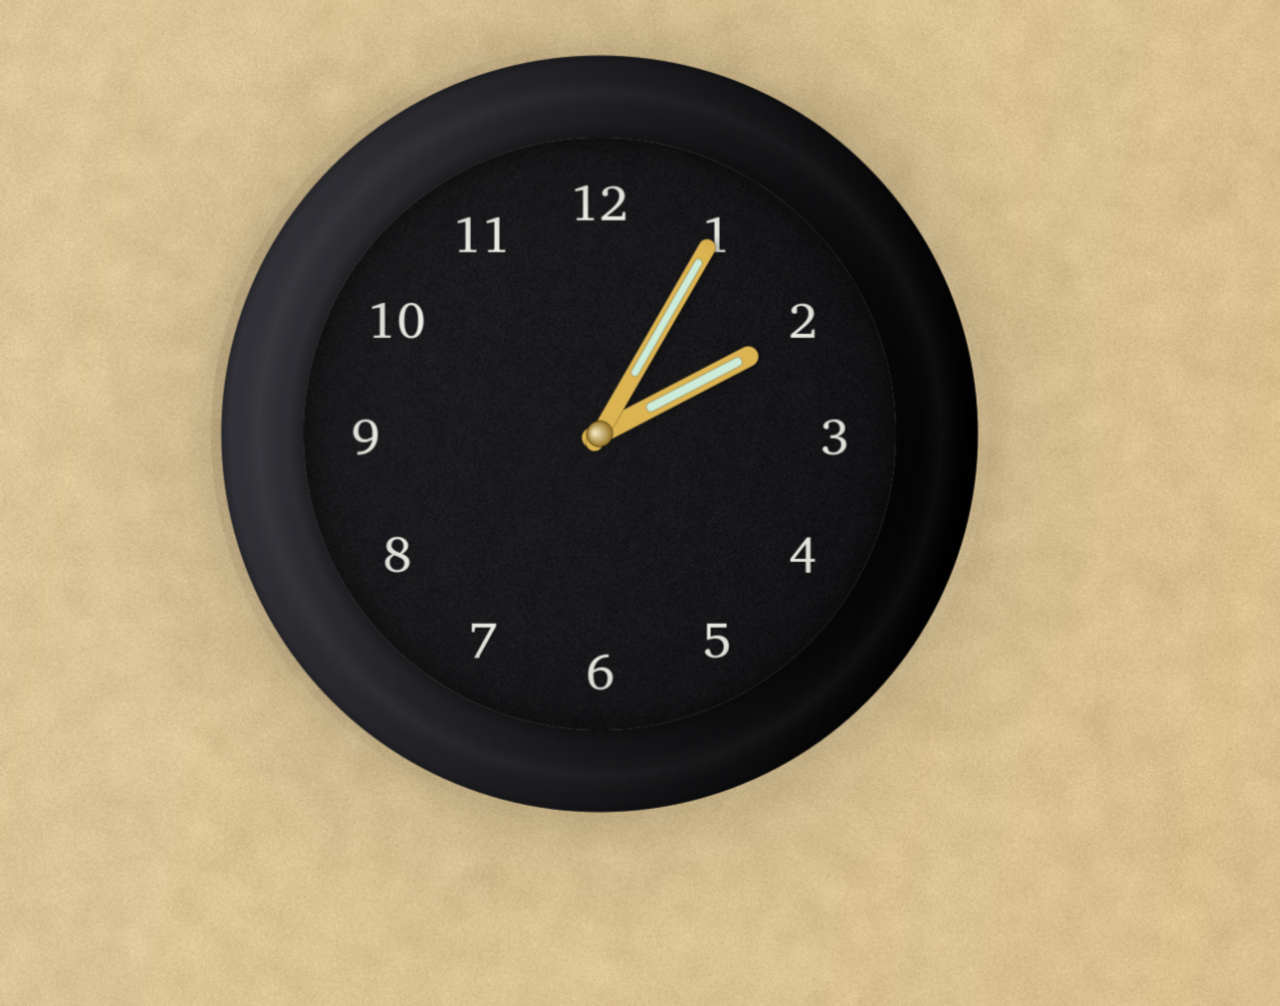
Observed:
{"hour": 2, "minute": 5}
